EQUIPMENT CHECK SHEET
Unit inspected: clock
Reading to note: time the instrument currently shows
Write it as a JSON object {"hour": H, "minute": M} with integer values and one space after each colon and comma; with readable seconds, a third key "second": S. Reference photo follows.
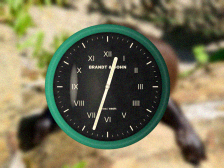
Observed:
{"hour": 12, "minute": 33}
